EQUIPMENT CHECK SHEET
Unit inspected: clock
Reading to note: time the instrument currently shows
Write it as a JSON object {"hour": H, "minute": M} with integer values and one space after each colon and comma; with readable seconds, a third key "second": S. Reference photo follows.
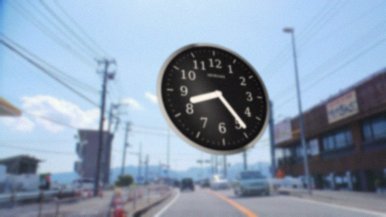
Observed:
{"hour": 8, "minute": 24}
